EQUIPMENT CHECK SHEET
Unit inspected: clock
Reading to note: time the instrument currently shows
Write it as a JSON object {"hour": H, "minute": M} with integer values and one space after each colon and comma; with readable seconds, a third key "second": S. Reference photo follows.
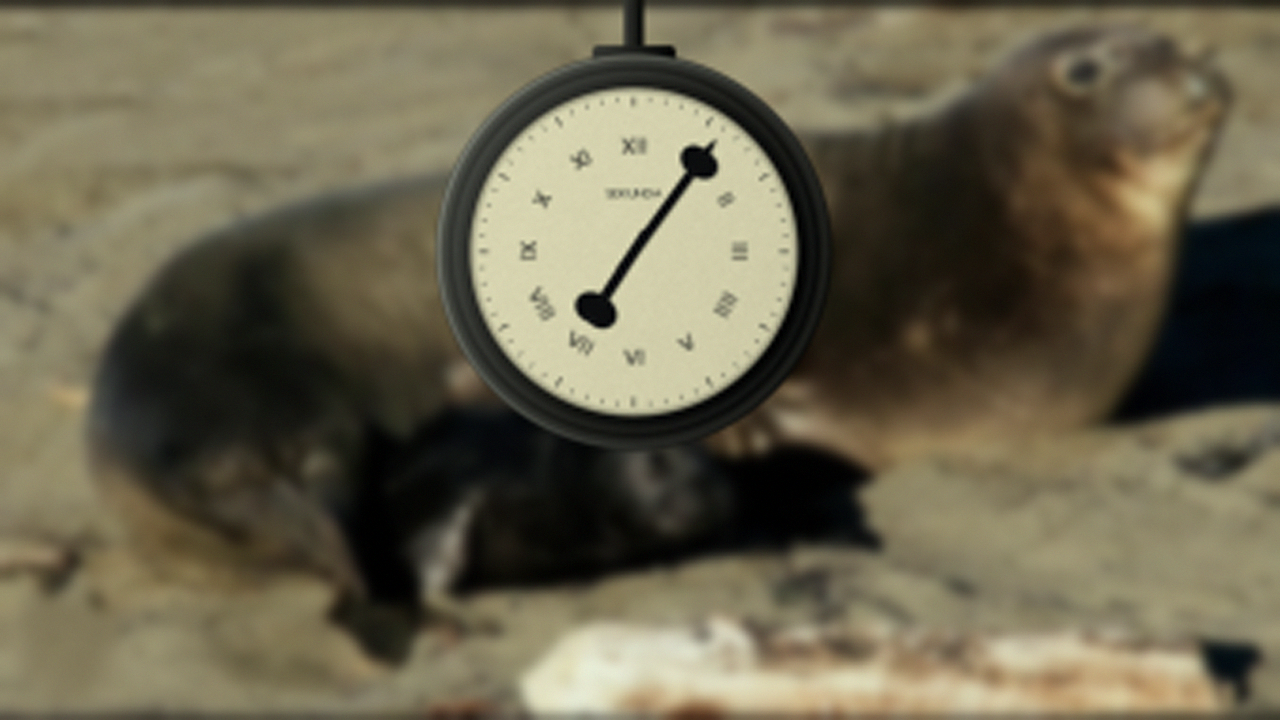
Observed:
{"hour": 7, "minute": 6}
